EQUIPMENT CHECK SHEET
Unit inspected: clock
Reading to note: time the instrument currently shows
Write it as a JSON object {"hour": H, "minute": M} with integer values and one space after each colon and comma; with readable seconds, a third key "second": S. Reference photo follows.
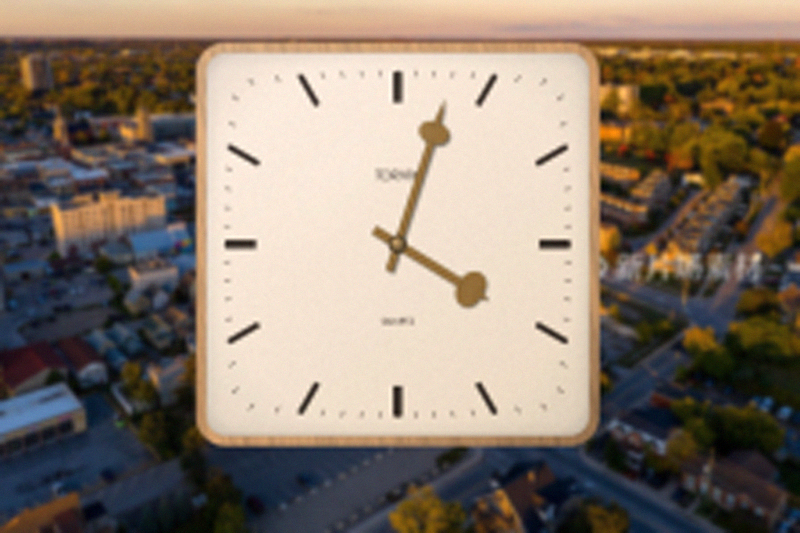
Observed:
{"hour": 4, "minute": 3}
